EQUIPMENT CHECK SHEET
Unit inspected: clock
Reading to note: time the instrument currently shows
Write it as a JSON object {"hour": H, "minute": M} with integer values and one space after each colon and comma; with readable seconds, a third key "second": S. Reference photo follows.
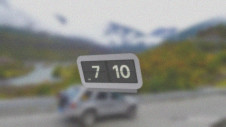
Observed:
{"hour": 7, "minute": 10}
